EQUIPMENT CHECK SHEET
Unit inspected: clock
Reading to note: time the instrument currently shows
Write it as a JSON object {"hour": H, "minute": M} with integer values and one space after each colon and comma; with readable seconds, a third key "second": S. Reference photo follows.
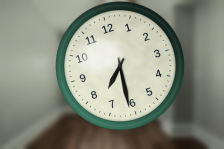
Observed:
{"hour": 7, "minute": 31}
